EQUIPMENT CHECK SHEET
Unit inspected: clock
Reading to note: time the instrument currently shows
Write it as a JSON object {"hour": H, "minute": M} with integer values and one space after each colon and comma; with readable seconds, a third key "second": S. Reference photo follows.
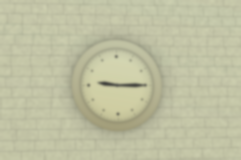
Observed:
{"hour": 9, "minute": 15}
